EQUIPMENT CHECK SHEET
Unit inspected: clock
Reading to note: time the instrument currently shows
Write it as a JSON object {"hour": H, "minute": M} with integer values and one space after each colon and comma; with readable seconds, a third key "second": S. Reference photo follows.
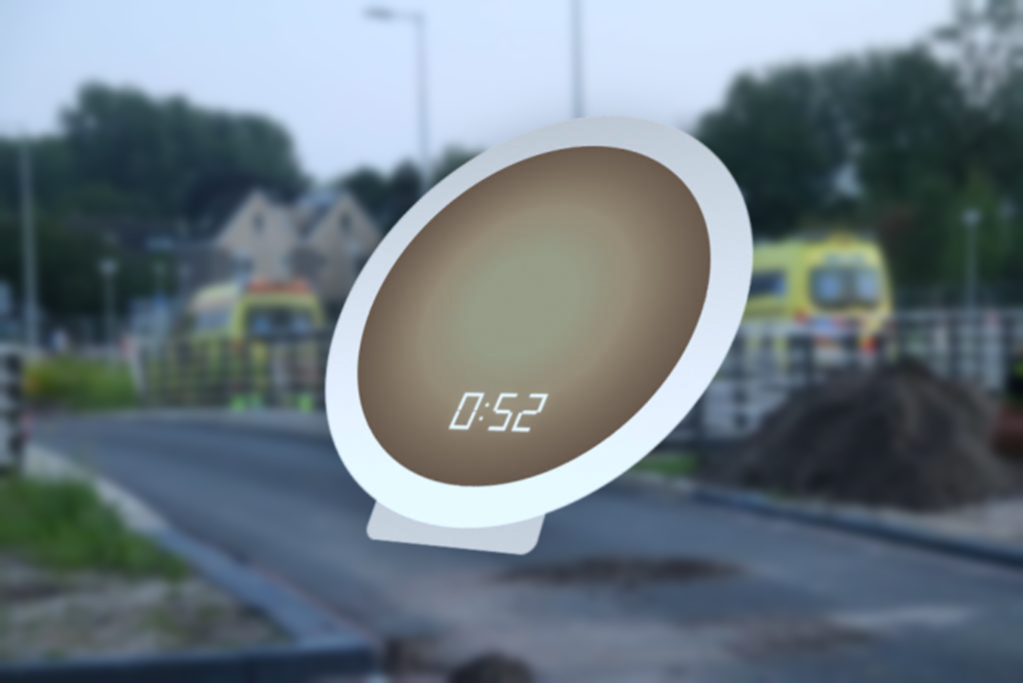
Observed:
{"hour": 0, "minute": 52}
